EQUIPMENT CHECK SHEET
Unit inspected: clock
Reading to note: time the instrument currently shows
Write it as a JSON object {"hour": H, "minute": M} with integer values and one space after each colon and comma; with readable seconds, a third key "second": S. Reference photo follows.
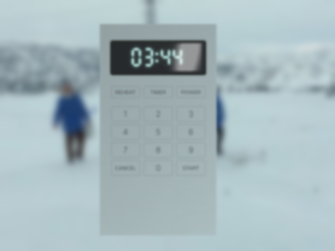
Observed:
{"hour": 3, "minute": 44}
